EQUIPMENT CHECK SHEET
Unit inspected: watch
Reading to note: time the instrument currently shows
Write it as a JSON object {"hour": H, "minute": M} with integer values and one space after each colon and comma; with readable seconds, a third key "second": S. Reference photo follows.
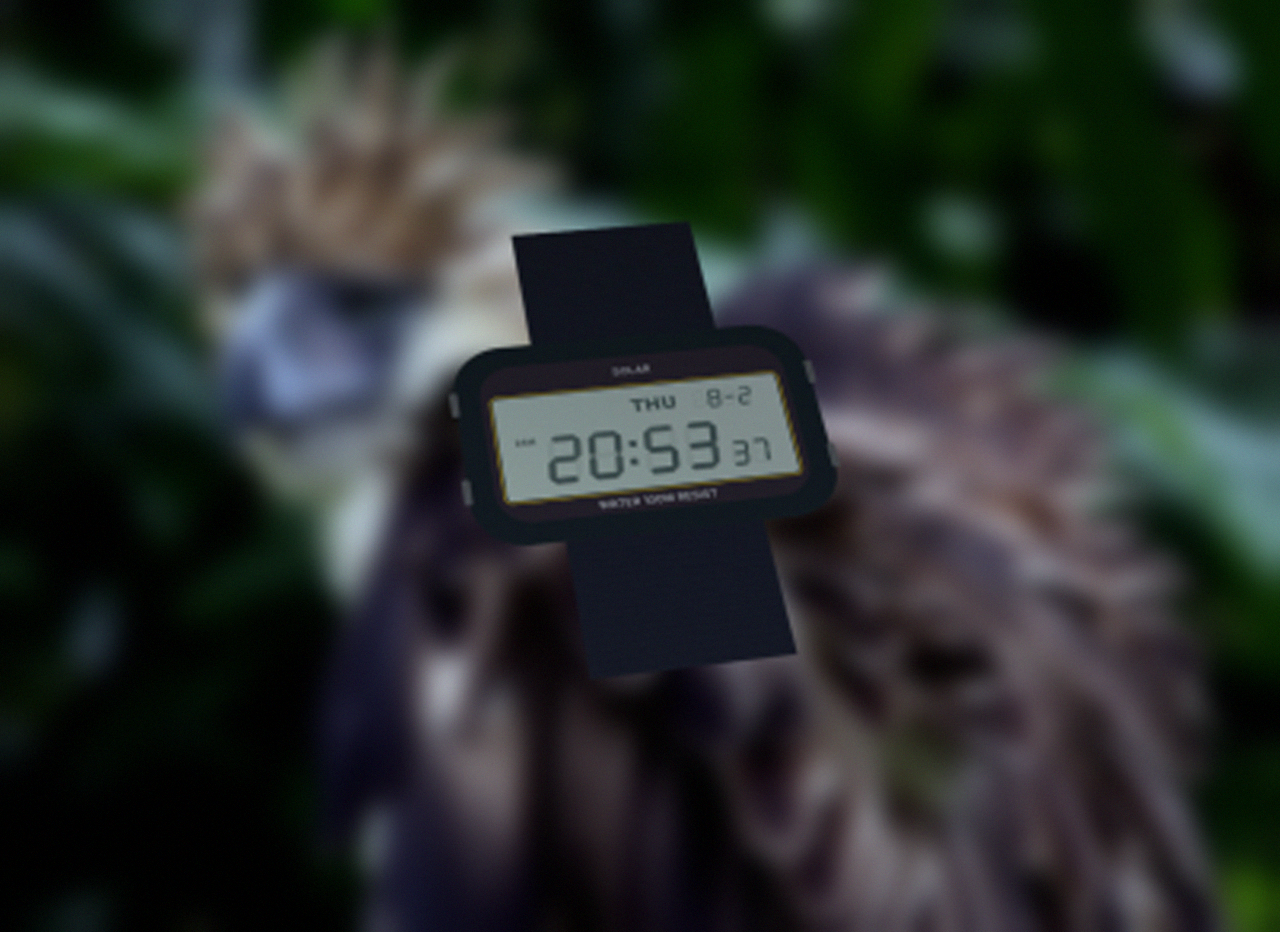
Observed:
{"hour": 20, "minute": 53, "second": 37}
